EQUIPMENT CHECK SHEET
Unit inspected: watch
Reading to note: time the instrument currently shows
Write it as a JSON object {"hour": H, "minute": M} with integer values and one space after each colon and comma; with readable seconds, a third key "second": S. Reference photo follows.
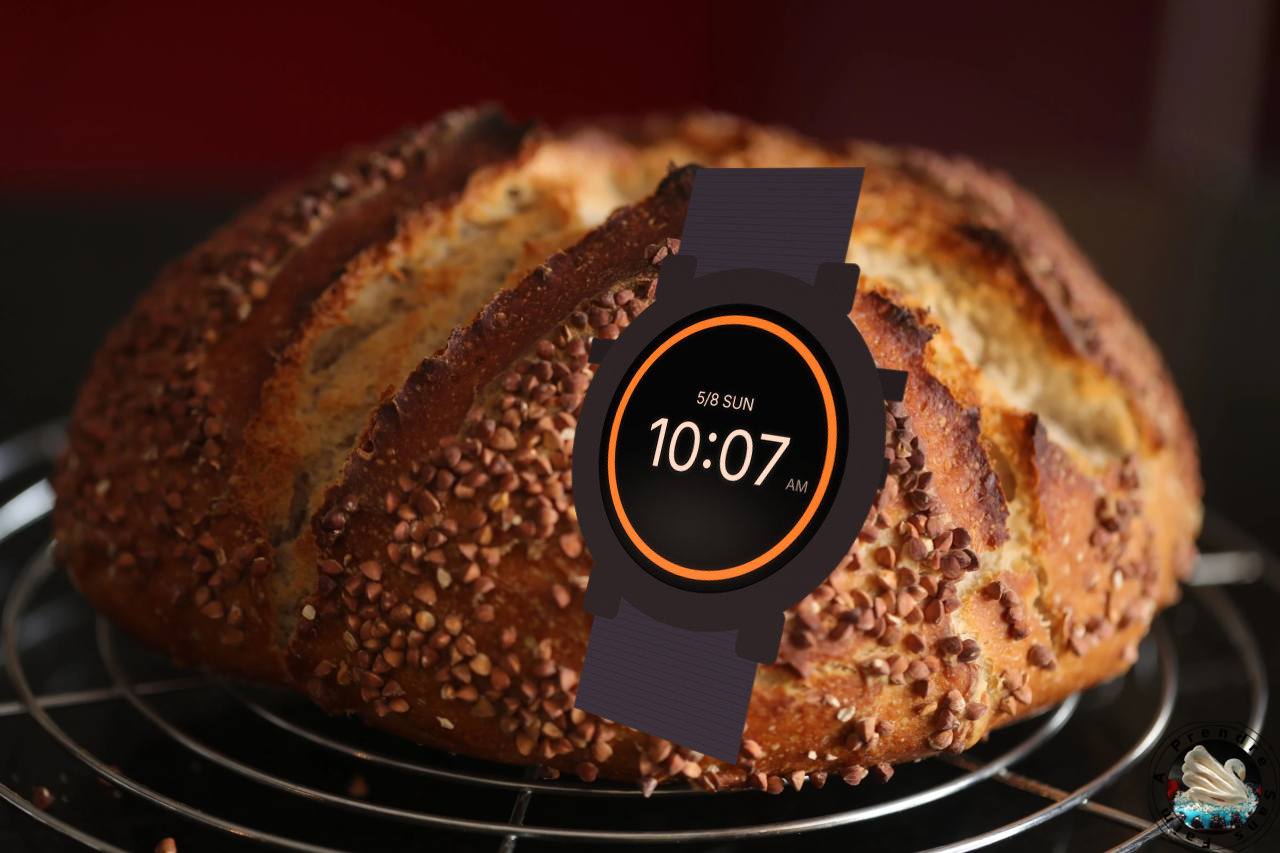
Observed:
{"hour": 10, "minute": 7}
